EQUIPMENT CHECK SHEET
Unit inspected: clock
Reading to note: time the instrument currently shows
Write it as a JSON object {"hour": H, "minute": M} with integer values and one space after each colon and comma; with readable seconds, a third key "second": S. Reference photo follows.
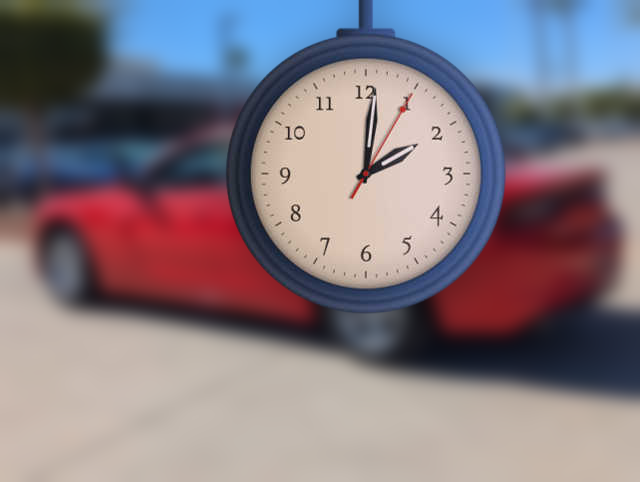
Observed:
{"hour": 2, "minute": 1, "second": 5}
